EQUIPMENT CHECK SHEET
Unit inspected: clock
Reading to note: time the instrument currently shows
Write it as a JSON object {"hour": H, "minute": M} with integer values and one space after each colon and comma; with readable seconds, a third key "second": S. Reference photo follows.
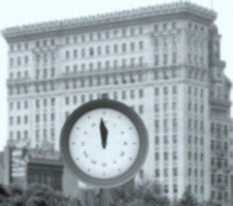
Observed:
{"hour": 11, "minute": 59}
